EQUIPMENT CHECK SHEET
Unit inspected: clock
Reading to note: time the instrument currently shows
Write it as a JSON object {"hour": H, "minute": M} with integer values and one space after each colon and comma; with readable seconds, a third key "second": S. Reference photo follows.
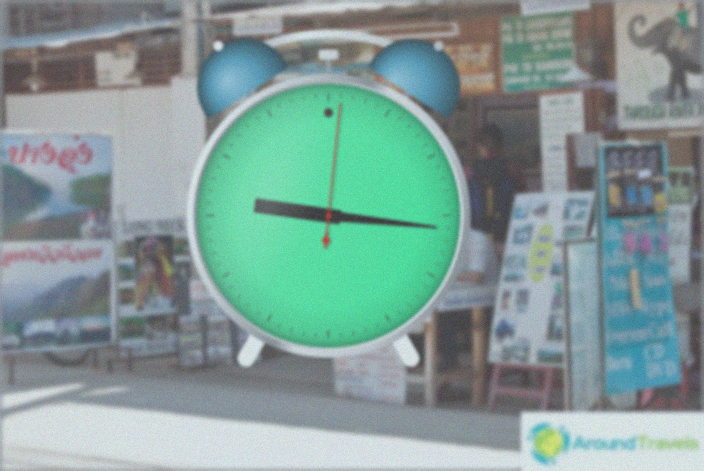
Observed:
{"hour": 9, "minute": 16, "second": 1}
